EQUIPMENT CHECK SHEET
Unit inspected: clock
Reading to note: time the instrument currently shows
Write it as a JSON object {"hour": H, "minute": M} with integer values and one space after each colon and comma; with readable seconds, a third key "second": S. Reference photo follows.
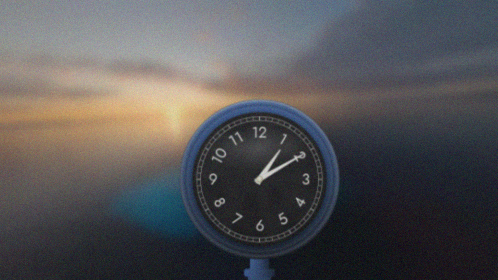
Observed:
{"hour": 1, "minute": 10}
